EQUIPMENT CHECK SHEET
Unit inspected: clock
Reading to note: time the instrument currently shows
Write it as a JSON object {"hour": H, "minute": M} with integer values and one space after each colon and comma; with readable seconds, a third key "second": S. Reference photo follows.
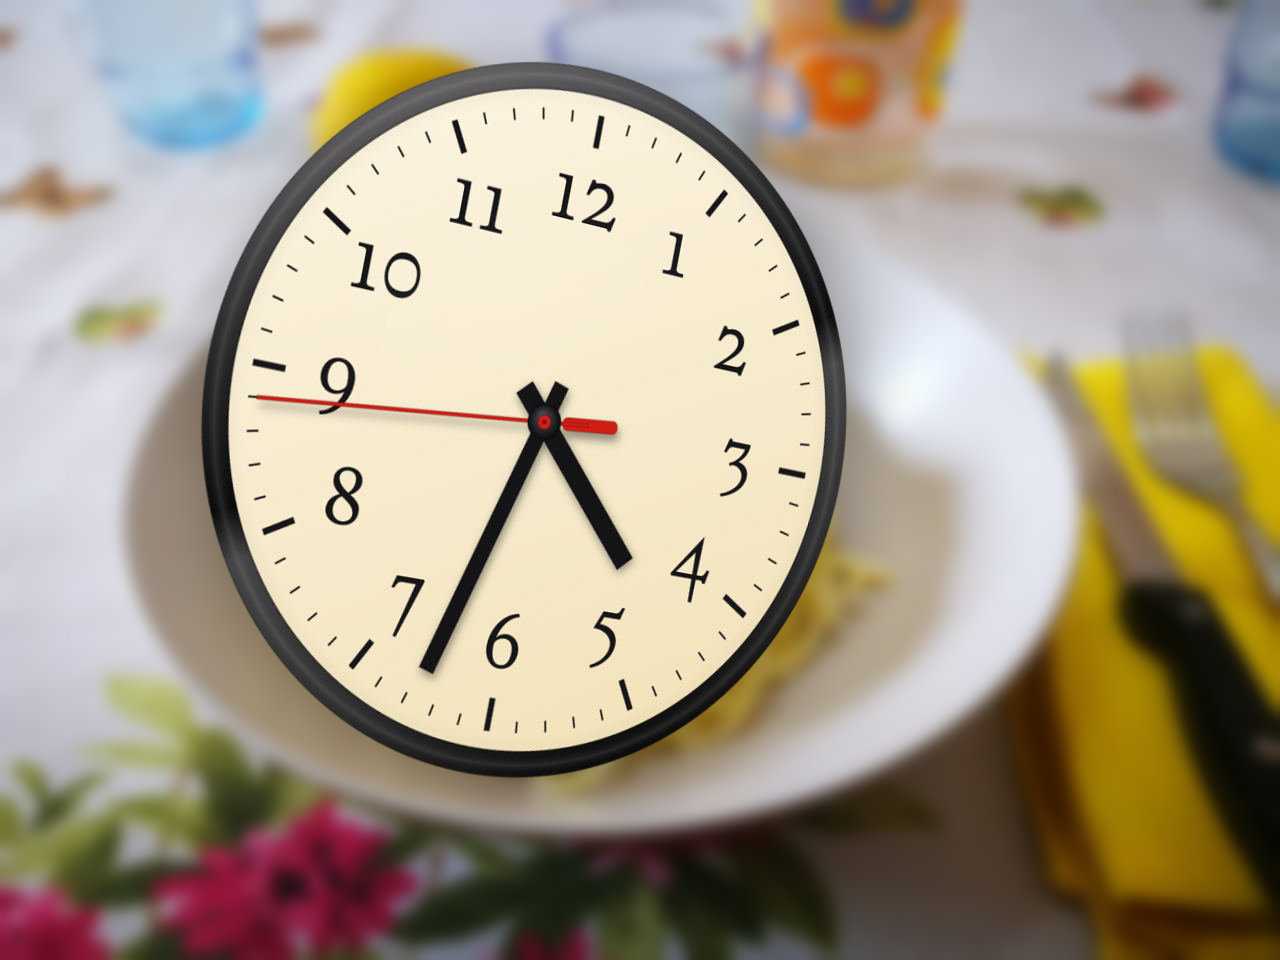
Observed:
{"hour": 4, "minute": 32, "second": 44}
